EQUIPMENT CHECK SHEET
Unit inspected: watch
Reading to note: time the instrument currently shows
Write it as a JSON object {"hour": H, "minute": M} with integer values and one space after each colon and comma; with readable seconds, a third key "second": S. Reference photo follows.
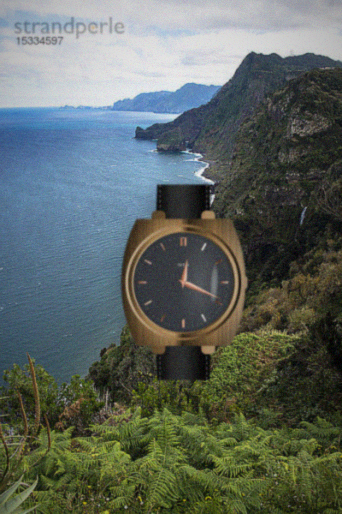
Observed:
{"hour": 12, "minute": 19}
